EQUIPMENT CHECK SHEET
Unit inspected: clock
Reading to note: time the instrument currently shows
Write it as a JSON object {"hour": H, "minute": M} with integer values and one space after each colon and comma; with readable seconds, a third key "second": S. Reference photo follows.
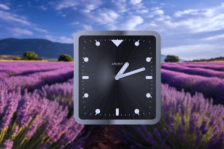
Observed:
{"hour": 1, "minute": 12}
